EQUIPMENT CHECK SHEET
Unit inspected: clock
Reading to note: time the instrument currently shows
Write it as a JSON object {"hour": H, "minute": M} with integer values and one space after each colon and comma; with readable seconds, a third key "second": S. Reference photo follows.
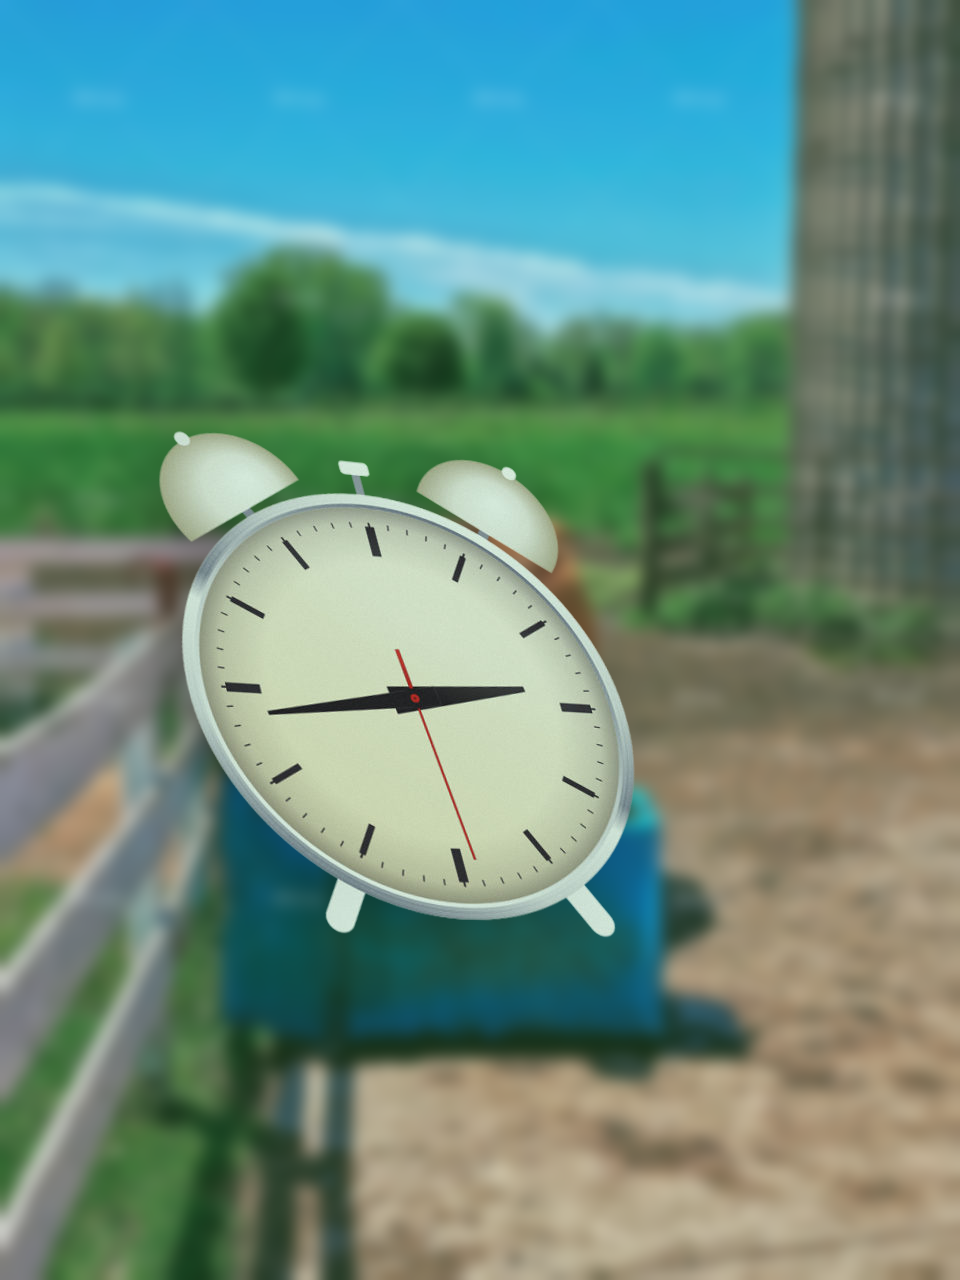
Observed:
{"hour": 2, "minute": 43, "second": 29}
